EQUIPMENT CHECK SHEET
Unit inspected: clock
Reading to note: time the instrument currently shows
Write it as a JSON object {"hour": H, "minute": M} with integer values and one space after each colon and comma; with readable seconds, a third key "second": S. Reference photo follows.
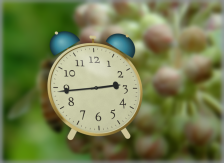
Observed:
{"hour": 2, "minute": 44}
